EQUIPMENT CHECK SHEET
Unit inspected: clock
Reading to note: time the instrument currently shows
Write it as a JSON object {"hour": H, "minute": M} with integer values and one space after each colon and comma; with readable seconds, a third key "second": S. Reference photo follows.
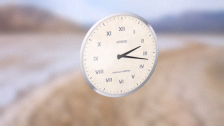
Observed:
{"hour": 2, "minute": 17}
